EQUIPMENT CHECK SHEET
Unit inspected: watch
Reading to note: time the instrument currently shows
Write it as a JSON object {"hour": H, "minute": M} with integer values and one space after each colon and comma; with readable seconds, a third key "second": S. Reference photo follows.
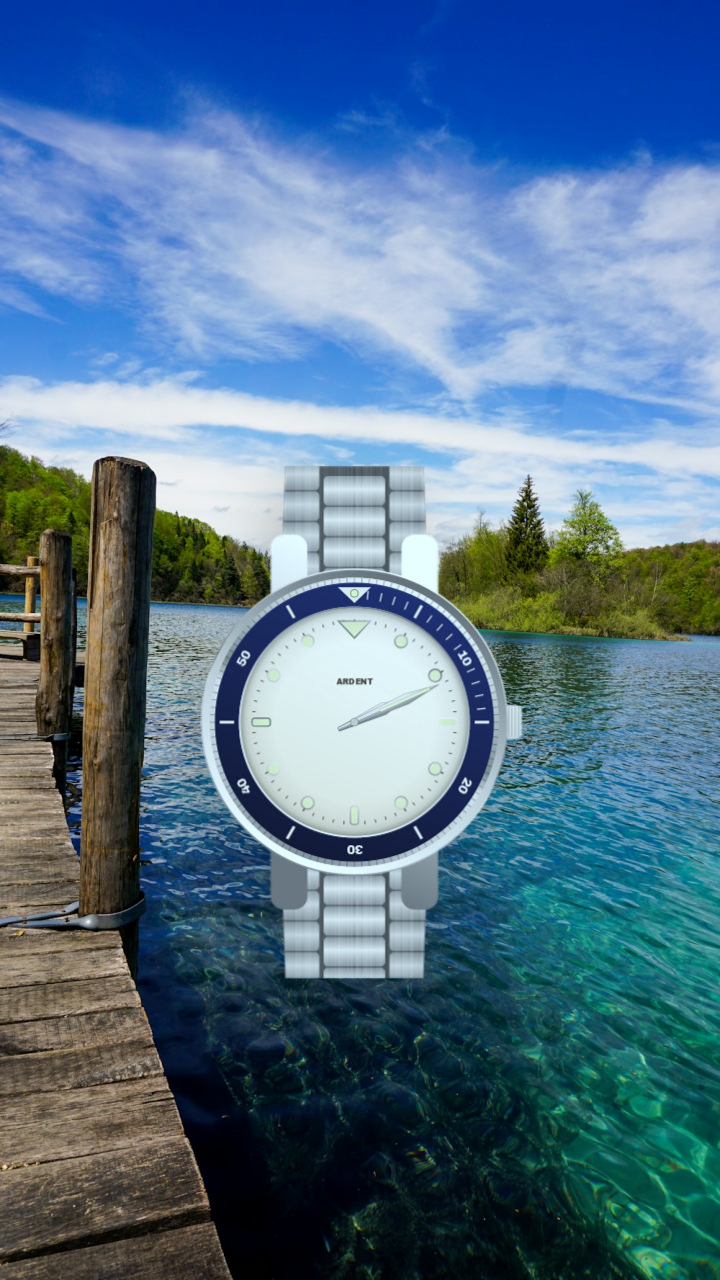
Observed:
{"hour": 2, "minute": 11}
